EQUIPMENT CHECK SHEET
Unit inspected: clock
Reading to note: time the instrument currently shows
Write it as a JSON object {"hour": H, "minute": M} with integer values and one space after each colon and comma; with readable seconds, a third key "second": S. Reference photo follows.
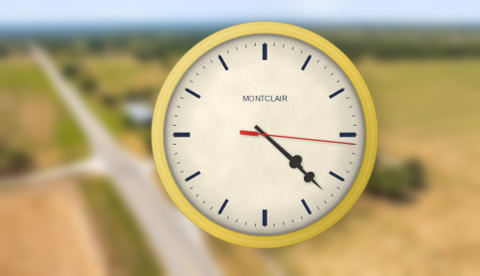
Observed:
{"hour": 4, "minute": 22, "second": 16}
